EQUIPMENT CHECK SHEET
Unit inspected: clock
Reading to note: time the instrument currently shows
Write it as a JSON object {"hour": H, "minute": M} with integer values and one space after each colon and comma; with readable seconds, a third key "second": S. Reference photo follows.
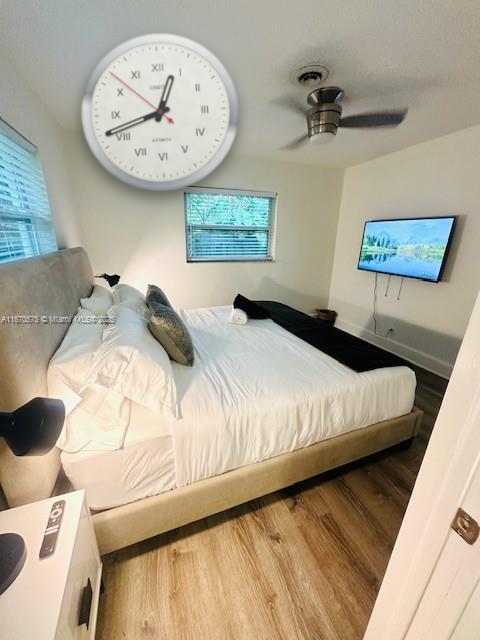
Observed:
{"hour": 12, "minute": 41, "second": 52}
